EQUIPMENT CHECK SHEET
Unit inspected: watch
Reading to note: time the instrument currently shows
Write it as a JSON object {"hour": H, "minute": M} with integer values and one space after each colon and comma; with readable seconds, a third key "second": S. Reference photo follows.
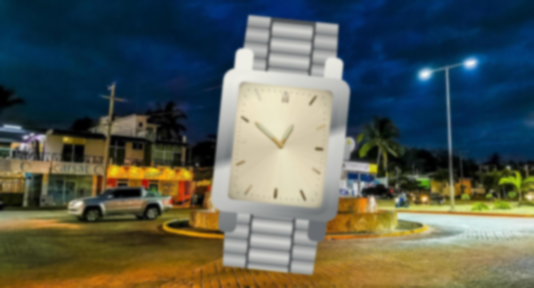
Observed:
{"hour": 12, "minute": 51}
